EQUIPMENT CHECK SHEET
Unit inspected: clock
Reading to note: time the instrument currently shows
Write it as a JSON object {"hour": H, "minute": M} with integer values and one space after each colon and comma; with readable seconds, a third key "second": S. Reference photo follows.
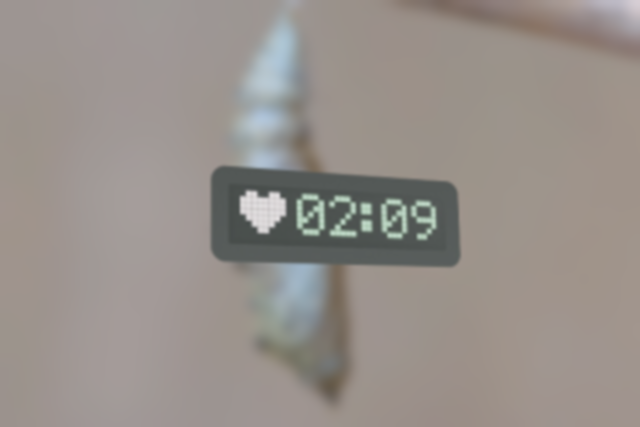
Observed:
{"hour": 2, "minute": 9}
